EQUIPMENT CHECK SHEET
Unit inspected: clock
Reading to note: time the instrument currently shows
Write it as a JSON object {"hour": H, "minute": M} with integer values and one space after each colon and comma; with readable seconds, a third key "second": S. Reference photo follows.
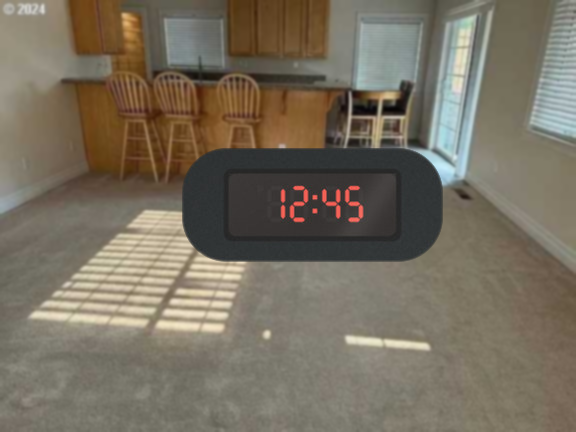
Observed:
{"hour": 12, "minute": 45}
